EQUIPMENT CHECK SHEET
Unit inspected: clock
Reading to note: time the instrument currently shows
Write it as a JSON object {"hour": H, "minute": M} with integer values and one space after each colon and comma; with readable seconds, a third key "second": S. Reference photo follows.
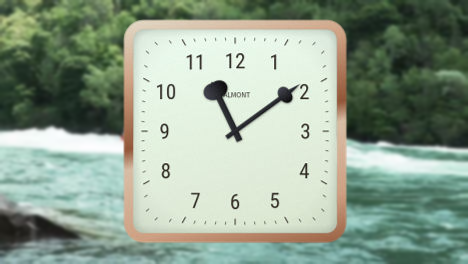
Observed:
{"hour": 11, "minute": 9}
